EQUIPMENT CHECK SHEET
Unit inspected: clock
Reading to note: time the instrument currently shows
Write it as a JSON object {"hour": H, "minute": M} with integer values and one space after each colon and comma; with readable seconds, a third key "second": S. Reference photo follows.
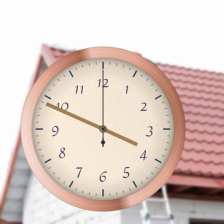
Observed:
{"hour": 3, "minute": 49, "second": 0}
